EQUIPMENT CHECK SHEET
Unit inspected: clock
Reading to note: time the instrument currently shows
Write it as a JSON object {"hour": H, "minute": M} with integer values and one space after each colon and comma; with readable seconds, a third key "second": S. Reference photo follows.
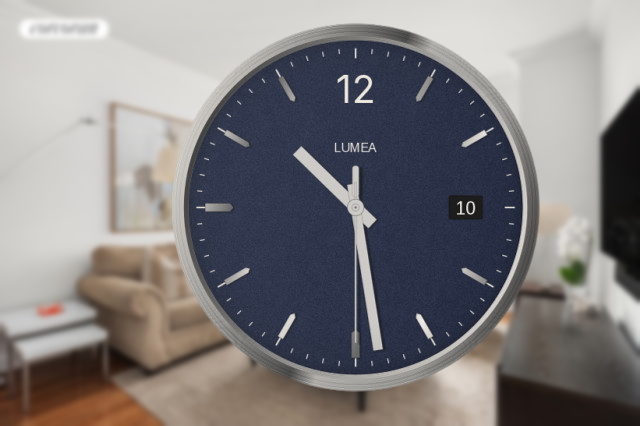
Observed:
{"hour": 10, "minute": 28, "second": 30}
